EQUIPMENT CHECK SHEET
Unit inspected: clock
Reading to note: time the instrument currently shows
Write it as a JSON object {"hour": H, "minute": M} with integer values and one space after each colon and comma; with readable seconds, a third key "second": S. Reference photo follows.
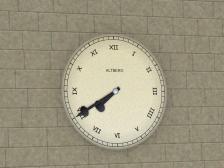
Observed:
{"hour": 7, "minute": 40}
